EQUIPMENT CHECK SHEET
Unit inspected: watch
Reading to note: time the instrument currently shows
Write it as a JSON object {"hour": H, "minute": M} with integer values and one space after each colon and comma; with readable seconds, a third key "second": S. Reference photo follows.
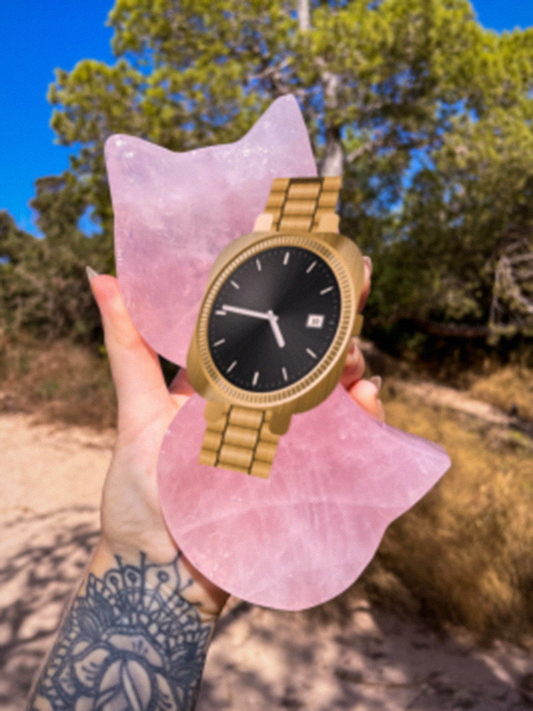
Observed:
{"hour": 4, "minute": 46}
